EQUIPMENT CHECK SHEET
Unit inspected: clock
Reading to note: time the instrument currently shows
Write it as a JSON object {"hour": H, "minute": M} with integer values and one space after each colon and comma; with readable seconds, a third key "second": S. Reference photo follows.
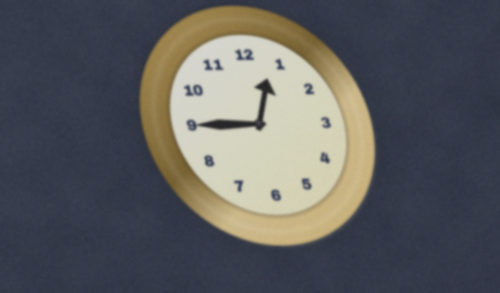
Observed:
{"hour": 12, "minute": 45}
